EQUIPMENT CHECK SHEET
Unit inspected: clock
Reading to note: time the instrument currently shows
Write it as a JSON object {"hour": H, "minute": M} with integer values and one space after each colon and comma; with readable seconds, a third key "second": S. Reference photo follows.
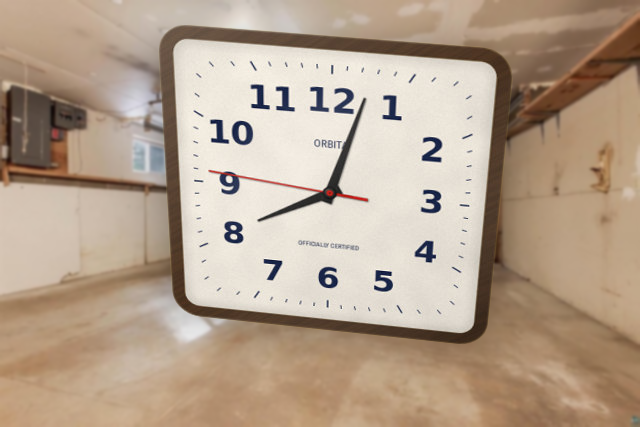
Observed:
{"hour": 8, "minute": 2, "second": 46}
